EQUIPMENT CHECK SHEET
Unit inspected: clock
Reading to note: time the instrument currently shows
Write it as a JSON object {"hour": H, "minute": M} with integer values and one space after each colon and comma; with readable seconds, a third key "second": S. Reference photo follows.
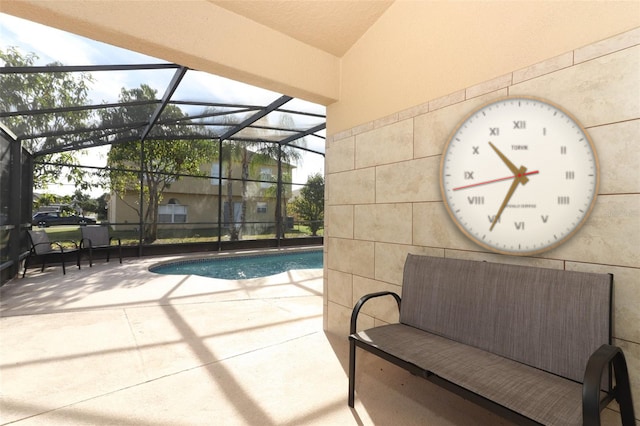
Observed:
{"hour": 10, "minute": 34, "second": 43}
